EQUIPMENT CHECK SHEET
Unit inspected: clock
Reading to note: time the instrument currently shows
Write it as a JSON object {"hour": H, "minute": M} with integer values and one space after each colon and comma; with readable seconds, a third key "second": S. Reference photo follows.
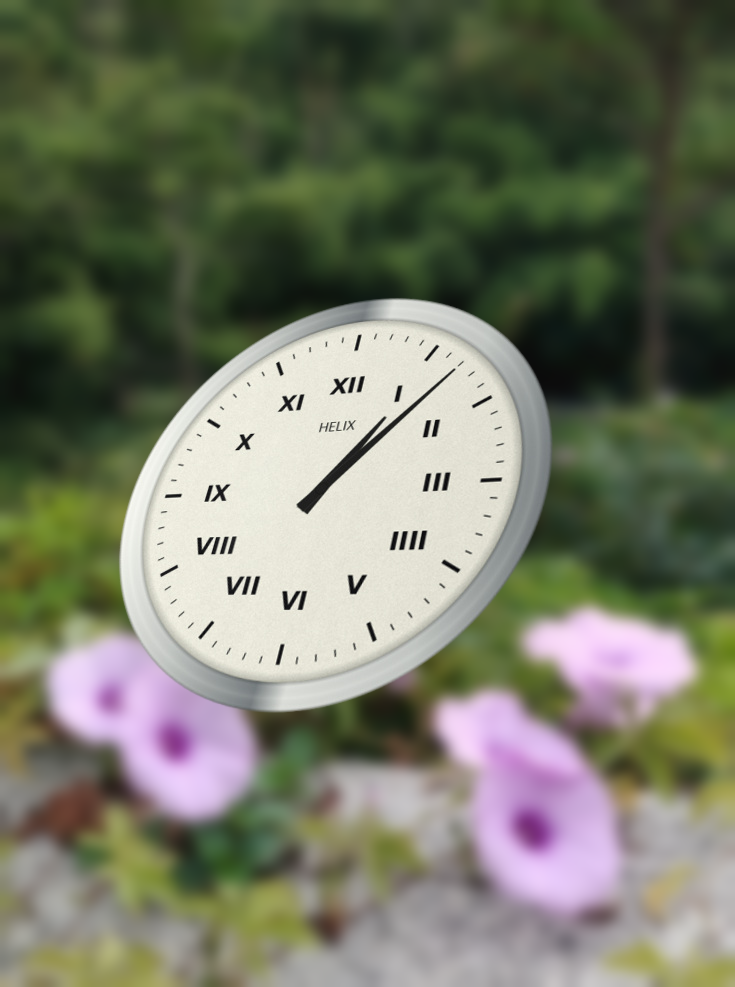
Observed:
{"hour": 1, "minute": 7}
